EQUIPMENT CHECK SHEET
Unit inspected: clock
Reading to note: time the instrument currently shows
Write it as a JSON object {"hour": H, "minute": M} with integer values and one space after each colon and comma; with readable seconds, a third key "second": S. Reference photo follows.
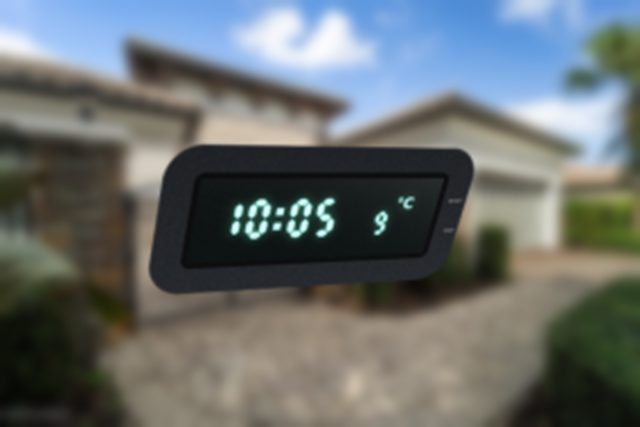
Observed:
{"hour": 10, "minute": 5}
